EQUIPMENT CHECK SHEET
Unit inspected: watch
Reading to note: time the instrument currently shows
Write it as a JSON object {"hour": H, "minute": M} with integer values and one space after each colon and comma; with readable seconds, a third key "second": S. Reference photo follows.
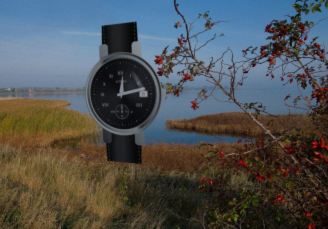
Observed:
{"hour": 12, "minute": 13}
